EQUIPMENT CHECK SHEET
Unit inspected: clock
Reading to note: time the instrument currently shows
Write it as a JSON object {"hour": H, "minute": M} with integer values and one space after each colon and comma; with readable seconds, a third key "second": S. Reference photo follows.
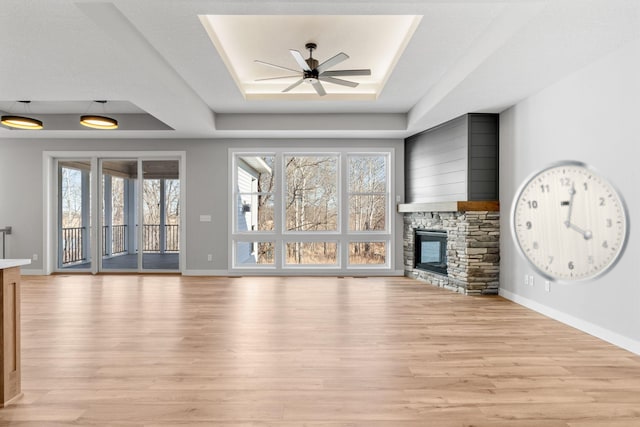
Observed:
{"hour": 4, "minute": 2}
